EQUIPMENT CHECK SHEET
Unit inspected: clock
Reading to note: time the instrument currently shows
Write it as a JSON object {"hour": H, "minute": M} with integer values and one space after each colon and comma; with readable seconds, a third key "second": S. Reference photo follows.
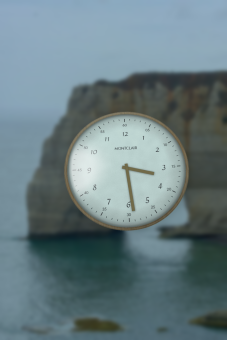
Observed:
{"hour": 3, "minute": 29}
